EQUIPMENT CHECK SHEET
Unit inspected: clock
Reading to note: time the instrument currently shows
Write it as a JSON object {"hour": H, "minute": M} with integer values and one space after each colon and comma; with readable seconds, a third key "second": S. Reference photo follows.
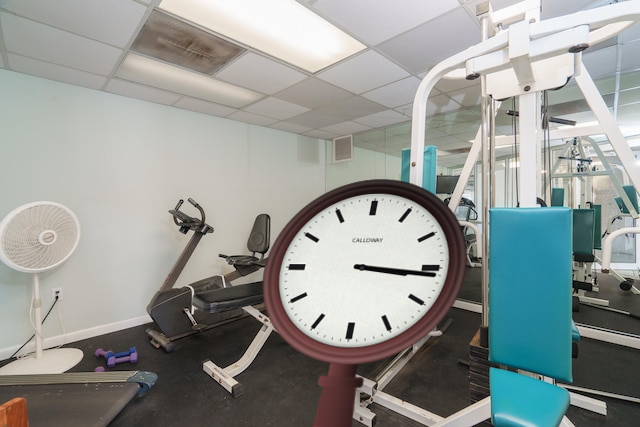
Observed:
{"hour": 3, "minute": 16}
